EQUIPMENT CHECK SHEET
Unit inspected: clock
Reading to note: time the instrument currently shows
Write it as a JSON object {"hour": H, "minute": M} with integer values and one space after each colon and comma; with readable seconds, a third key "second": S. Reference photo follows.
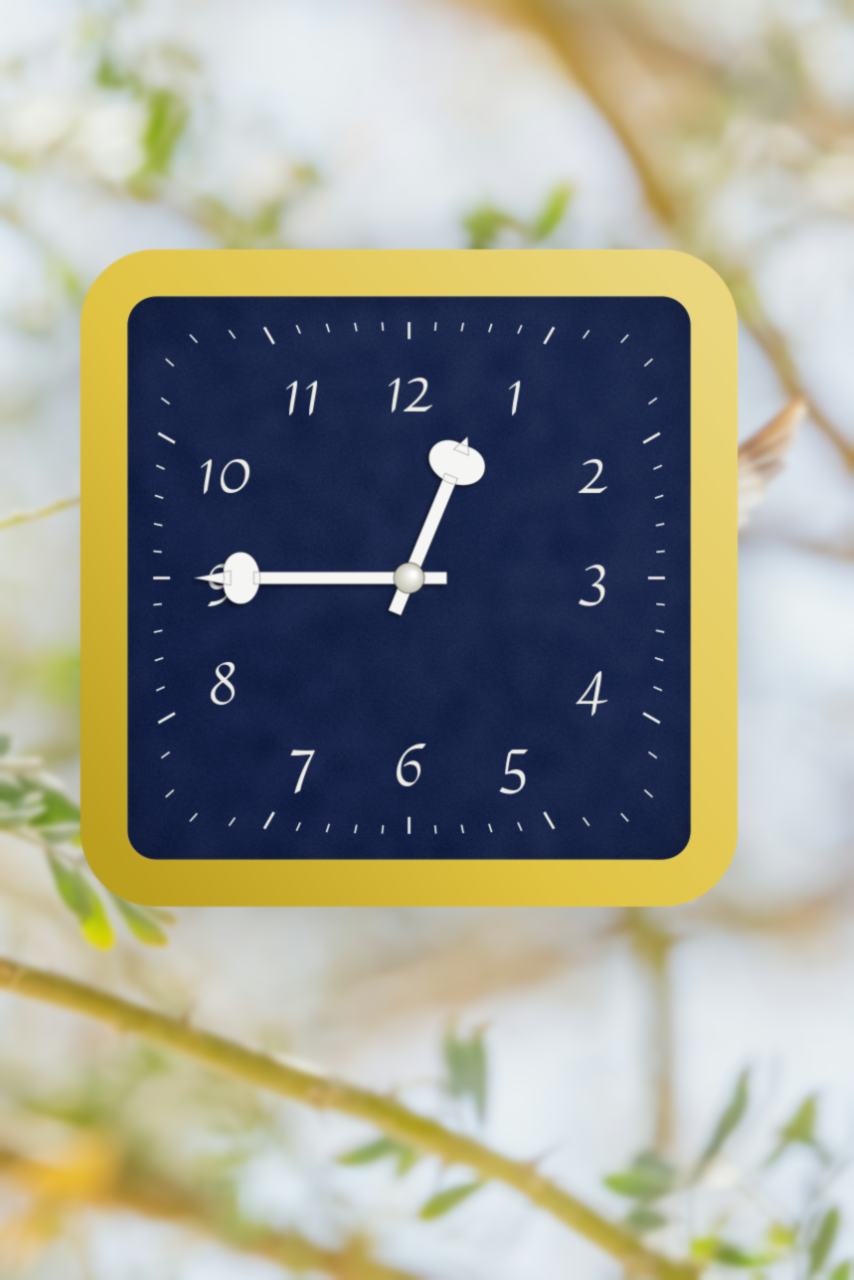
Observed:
{"hour": 12, "minute": 45}
